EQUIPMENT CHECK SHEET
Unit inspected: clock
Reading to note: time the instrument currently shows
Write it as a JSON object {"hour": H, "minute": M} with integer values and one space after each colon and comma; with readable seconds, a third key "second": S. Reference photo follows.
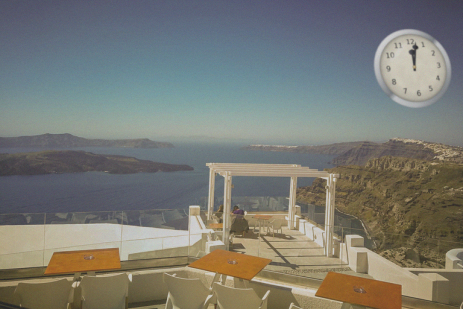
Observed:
{"hour": 12, "minute": 2}
